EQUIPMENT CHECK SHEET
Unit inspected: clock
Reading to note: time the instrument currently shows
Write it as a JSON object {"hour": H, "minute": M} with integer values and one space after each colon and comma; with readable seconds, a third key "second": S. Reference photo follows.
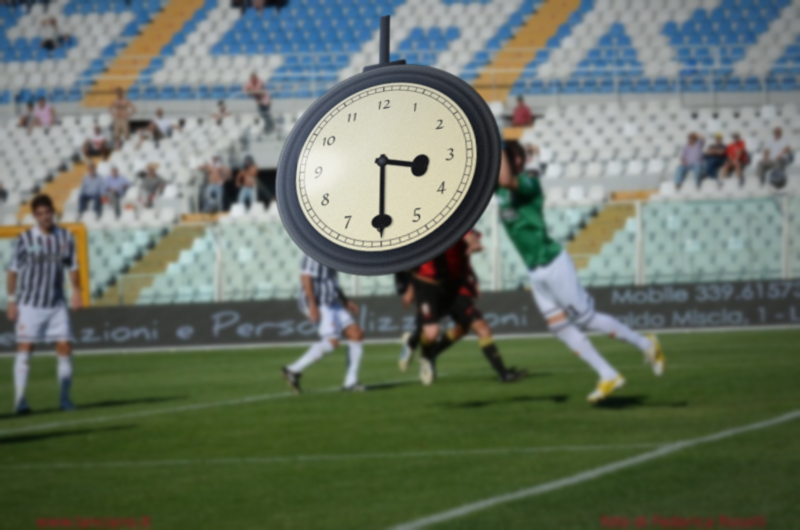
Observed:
{"hour": 3, "minute": 30}
